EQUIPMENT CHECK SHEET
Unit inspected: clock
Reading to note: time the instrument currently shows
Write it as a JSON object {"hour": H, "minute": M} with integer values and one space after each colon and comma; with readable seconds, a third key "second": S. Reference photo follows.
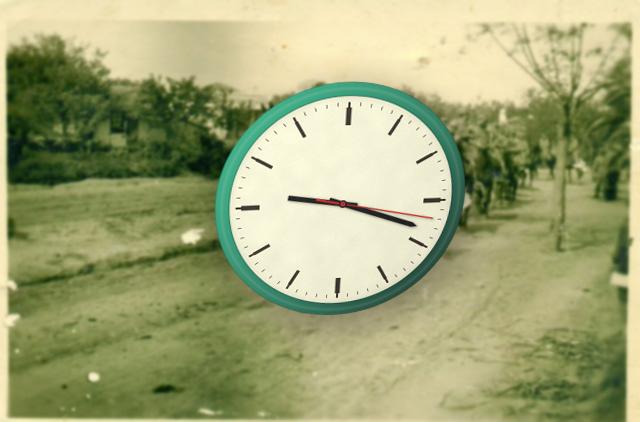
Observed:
{"hour": 9, "minute": 18, "second": 17}
